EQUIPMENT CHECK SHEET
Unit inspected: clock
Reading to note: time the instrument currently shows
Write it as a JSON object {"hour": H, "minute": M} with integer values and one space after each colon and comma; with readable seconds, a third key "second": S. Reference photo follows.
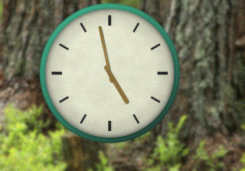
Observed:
{"hour": 4, "minute": 58}
